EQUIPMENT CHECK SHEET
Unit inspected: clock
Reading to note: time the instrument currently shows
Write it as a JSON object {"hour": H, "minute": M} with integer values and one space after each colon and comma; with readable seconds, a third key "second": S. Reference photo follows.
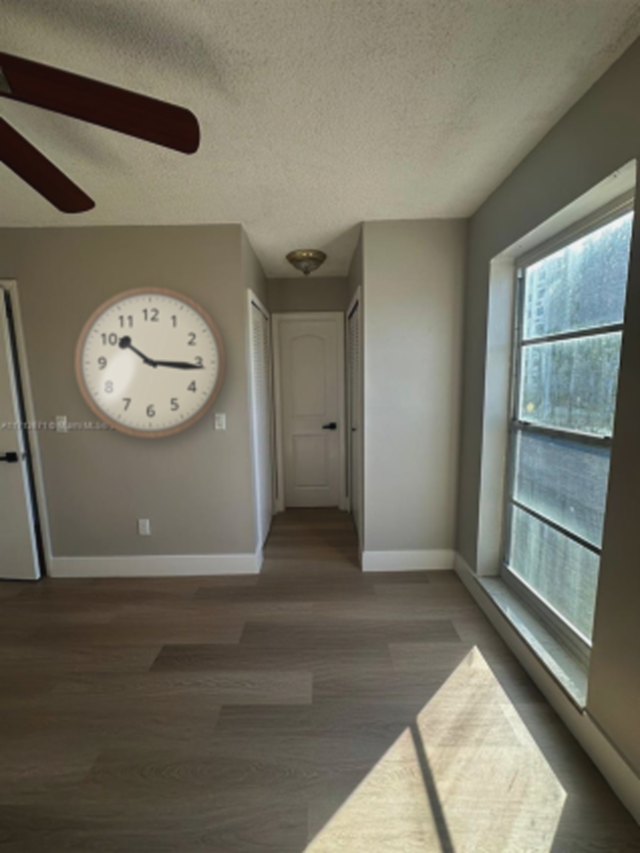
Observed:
{"hour": 10, "minute": 16}
